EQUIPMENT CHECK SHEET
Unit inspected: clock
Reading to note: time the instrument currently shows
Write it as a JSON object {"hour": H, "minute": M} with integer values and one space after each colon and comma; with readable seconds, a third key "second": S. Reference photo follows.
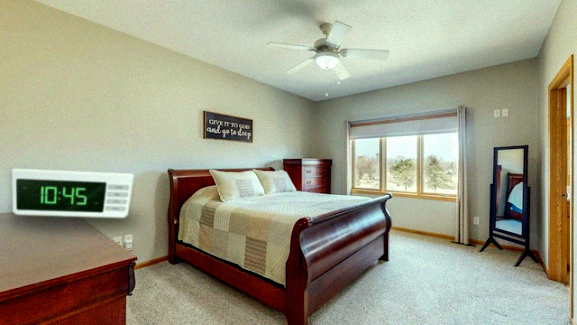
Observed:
{"hour": 10, "minute": 45}
